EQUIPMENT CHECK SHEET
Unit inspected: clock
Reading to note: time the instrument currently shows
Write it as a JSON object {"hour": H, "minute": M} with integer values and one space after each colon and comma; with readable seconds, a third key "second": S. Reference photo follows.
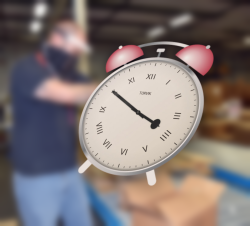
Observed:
{"hour": 3, "minute": 50}
